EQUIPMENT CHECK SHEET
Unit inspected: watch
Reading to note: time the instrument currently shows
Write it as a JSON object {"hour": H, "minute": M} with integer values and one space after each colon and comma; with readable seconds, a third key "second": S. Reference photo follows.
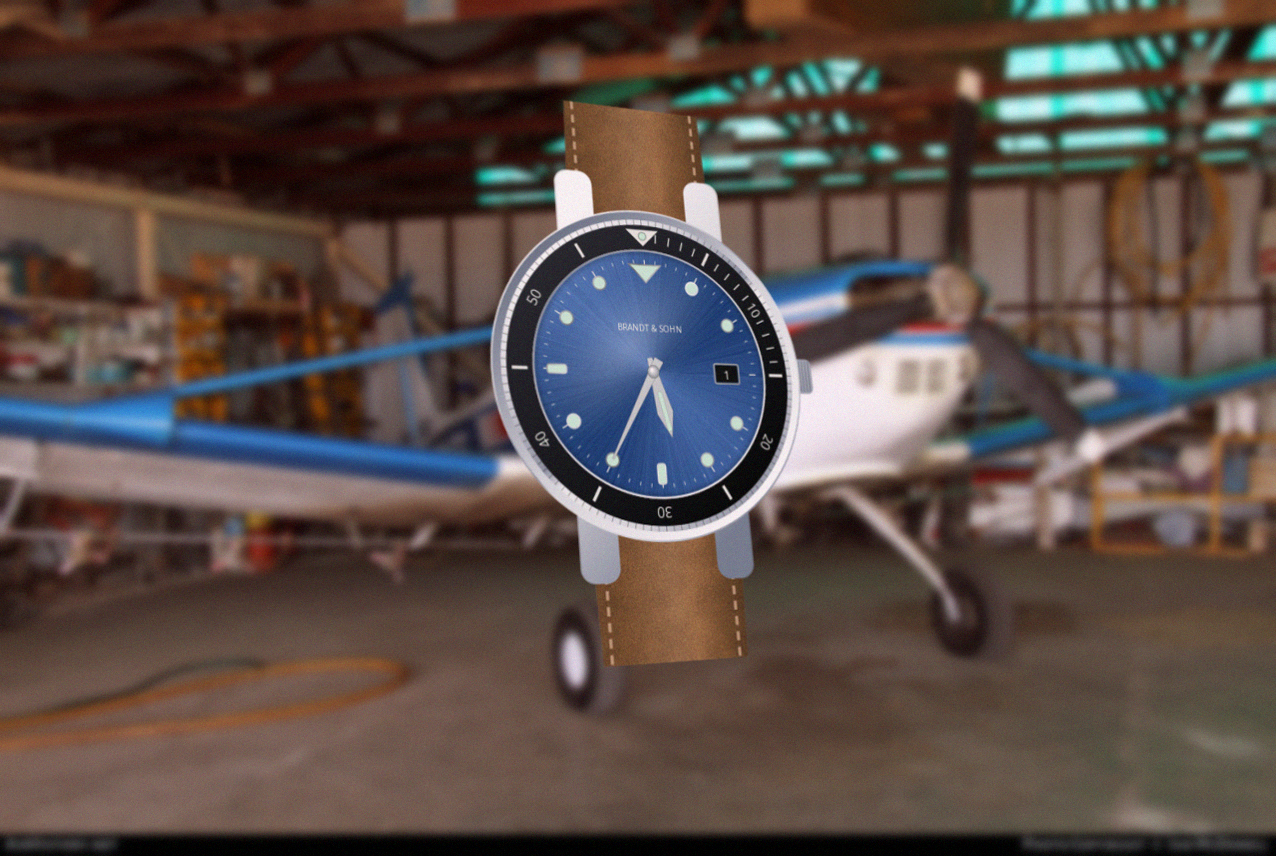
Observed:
{"hour": 5, "minute": 35}
